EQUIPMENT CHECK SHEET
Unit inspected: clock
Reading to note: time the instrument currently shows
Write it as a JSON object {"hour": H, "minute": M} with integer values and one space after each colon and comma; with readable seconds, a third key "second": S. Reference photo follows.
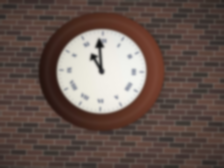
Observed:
{"hour": 10, "minute": 59}
